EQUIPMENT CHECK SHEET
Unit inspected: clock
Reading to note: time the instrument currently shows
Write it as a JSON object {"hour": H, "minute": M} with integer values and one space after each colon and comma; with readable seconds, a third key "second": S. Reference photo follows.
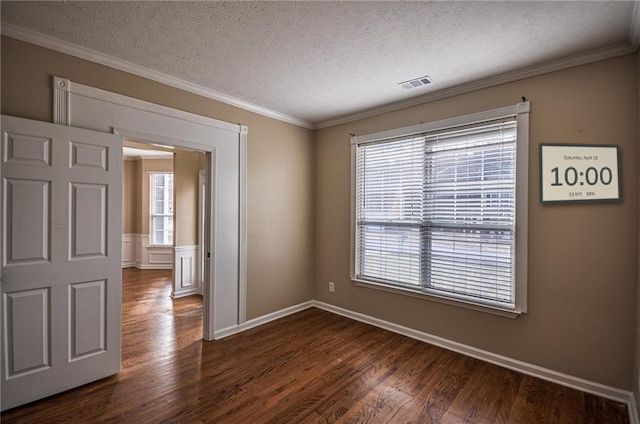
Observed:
{"hour": 10, "minute": 0}
